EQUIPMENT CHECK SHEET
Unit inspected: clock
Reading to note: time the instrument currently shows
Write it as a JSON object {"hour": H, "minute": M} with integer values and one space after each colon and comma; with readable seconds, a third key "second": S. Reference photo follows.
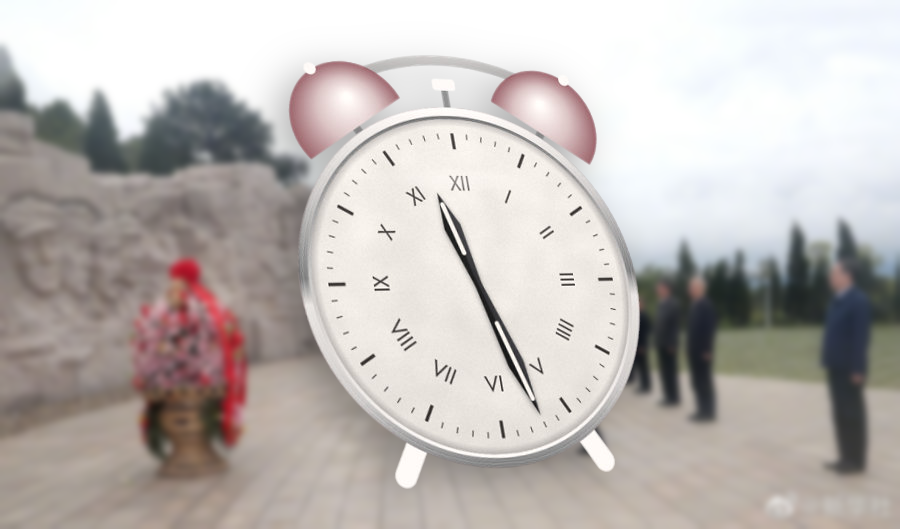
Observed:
{"hour": 11, "minute": 27}
